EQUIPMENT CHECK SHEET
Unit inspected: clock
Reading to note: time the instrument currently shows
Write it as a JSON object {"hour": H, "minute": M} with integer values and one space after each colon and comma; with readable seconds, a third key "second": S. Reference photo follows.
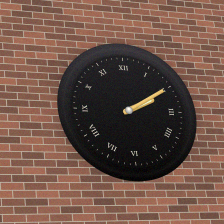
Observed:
{"hour": 2, "minute": 10}
